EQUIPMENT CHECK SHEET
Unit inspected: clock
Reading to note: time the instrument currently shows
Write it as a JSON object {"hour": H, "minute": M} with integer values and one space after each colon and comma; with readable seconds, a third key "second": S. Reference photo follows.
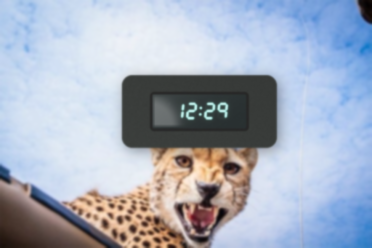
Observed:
{"hour": 12, "minute": 29}
